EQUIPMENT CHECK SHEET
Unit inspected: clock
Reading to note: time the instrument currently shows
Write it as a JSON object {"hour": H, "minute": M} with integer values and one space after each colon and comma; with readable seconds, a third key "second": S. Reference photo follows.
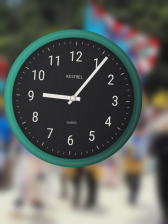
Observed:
{"hour": 9, "minute": 6}
